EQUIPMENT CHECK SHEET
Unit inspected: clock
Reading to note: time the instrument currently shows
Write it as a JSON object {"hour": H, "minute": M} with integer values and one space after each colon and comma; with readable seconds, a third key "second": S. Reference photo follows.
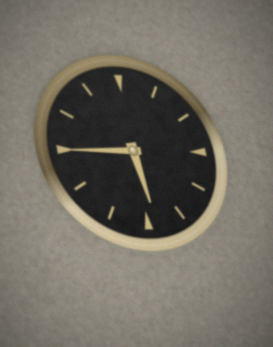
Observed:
{"hour": 5, "minute": 45}
